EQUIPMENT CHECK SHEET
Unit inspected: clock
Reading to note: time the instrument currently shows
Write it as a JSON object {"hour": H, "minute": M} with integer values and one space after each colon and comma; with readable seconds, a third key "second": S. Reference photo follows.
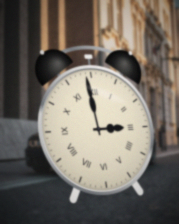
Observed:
{"hour": 2, "minute": 59}
